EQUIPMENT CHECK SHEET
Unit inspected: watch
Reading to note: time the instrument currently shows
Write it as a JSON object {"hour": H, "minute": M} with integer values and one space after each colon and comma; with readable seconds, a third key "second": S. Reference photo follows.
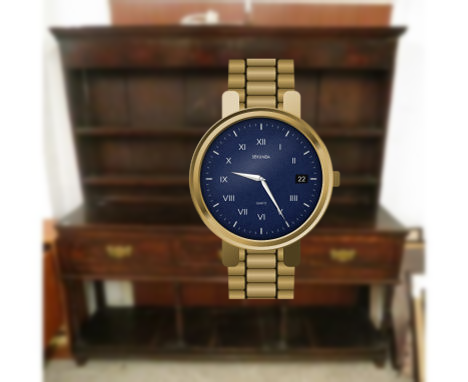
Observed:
{"hour": 9, "minute": 25}
